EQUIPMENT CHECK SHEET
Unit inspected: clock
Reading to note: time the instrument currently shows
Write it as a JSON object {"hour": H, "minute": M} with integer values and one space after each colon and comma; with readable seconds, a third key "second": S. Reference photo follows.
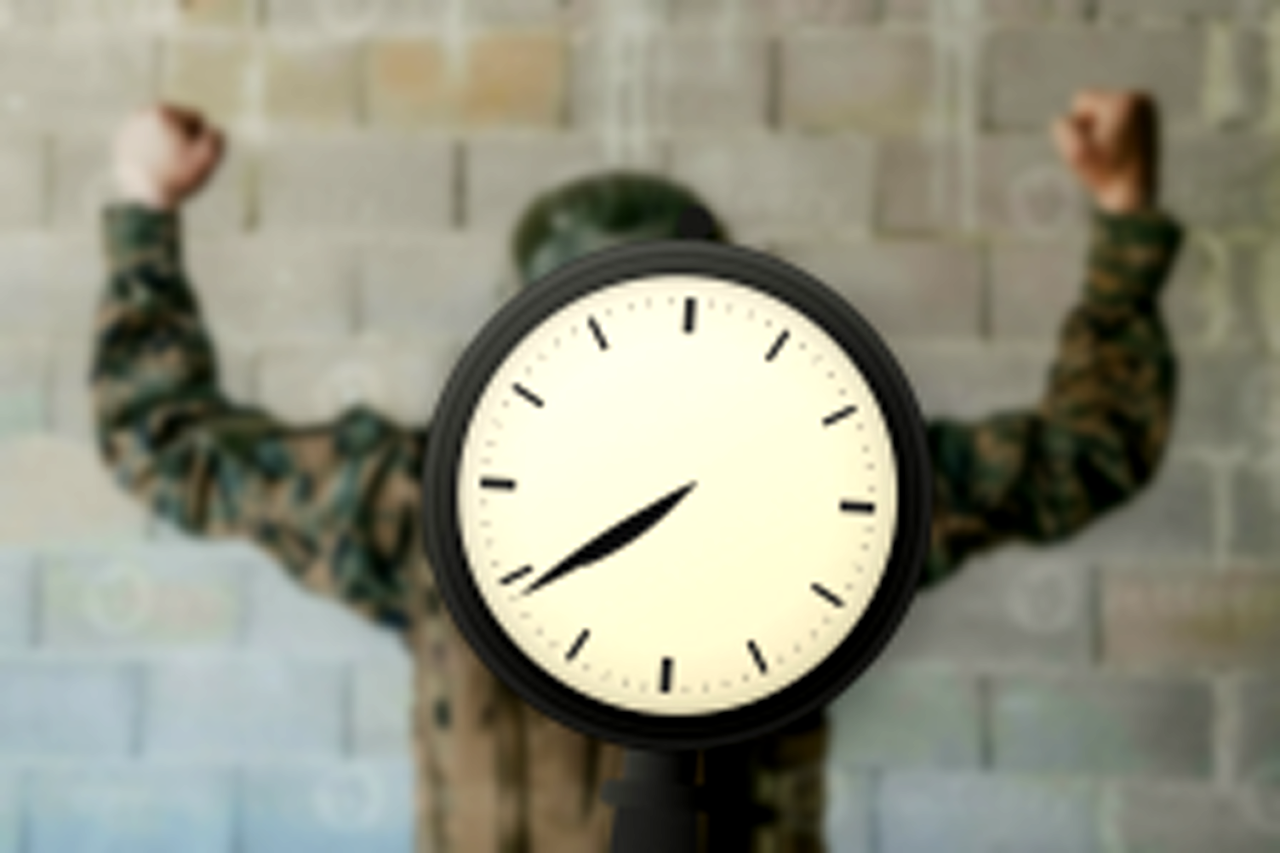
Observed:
{"hour": 7, "minute": 39}
